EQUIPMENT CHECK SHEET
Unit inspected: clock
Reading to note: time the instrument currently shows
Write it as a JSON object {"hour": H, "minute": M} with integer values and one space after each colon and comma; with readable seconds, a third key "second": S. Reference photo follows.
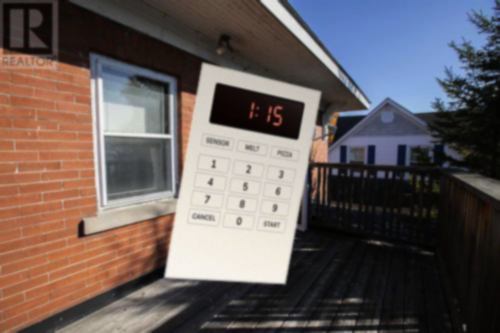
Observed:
{"hour": 1, "minute": 15}
